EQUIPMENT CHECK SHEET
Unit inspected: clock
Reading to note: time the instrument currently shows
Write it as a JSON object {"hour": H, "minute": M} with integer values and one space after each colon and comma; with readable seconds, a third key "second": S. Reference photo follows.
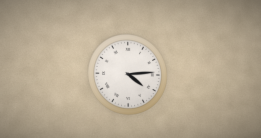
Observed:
{"hour": 4, "minute": 14}
